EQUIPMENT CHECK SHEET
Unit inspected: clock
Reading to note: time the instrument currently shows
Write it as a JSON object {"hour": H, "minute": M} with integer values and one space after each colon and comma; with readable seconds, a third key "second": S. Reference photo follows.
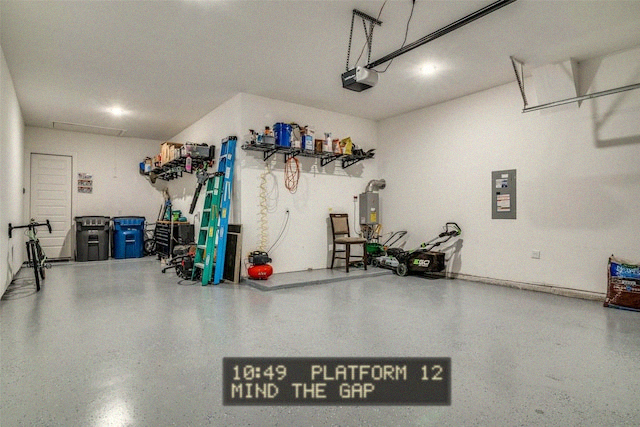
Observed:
{"hour": 10, "minute": 49}
